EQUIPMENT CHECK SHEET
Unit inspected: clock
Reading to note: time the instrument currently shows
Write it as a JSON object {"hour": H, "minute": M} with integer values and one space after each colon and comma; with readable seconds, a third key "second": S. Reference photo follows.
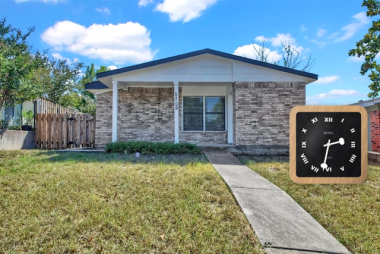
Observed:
{"hour": 2, "minute": 32}
